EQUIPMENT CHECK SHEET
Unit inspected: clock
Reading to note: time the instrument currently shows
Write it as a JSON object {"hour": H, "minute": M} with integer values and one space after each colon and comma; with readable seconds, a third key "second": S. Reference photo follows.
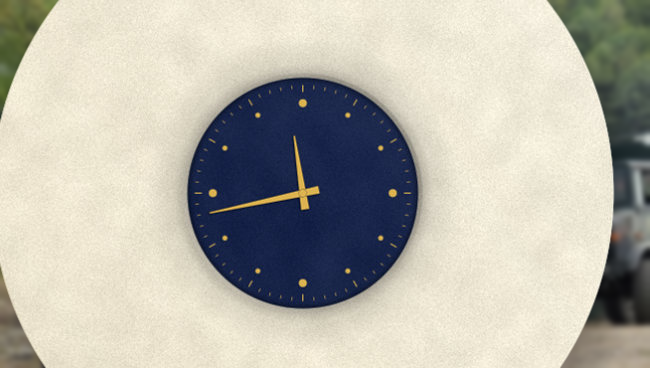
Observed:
{"hour": 11, "minute": 43}
